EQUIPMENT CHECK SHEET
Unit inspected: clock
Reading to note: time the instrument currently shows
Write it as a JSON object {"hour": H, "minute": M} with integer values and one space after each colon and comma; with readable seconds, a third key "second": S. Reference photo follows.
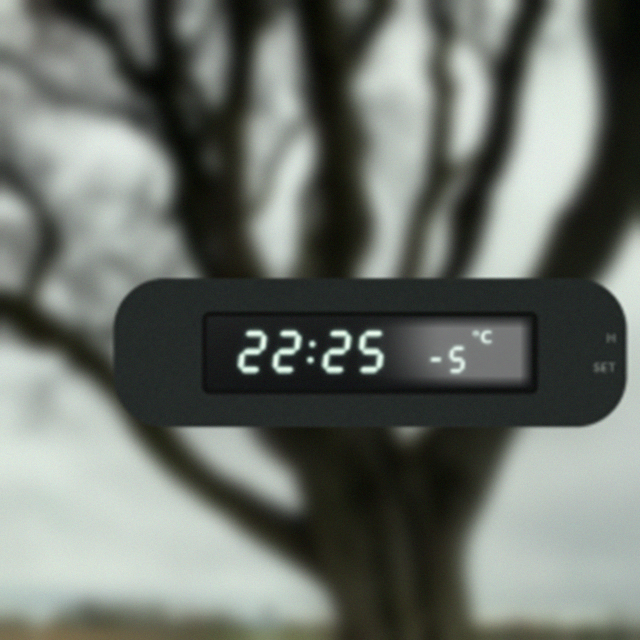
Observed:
{"hour": 22, "minute": 25}
